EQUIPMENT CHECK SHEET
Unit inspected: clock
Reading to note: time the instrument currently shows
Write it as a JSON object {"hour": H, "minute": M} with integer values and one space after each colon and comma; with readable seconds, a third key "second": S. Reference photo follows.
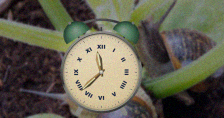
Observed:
{"hour": 11, "minute": 38}
